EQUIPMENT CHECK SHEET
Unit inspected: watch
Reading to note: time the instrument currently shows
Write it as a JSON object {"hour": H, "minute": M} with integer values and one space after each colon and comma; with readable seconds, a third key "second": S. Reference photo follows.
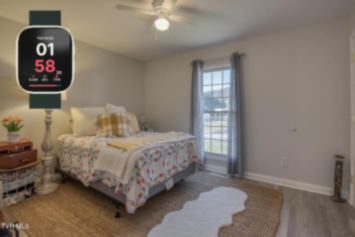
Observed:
{"hour": 1, "minute": 58}
